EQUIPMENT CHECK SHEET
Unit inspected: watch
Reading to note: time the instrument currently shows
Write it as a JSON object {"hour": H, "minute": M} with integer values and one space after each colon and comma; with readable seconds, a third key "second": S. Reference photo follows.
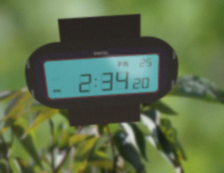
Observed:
{"hour": 2, "minute": 34, "second": 20}
